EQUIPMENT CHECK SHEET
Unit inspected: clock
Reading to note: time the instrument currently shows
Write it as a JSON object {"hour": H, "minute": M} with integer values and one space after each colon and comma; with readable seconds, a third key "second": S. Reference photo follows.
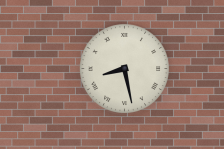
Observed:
{"hour": 8, "minute": 28}
